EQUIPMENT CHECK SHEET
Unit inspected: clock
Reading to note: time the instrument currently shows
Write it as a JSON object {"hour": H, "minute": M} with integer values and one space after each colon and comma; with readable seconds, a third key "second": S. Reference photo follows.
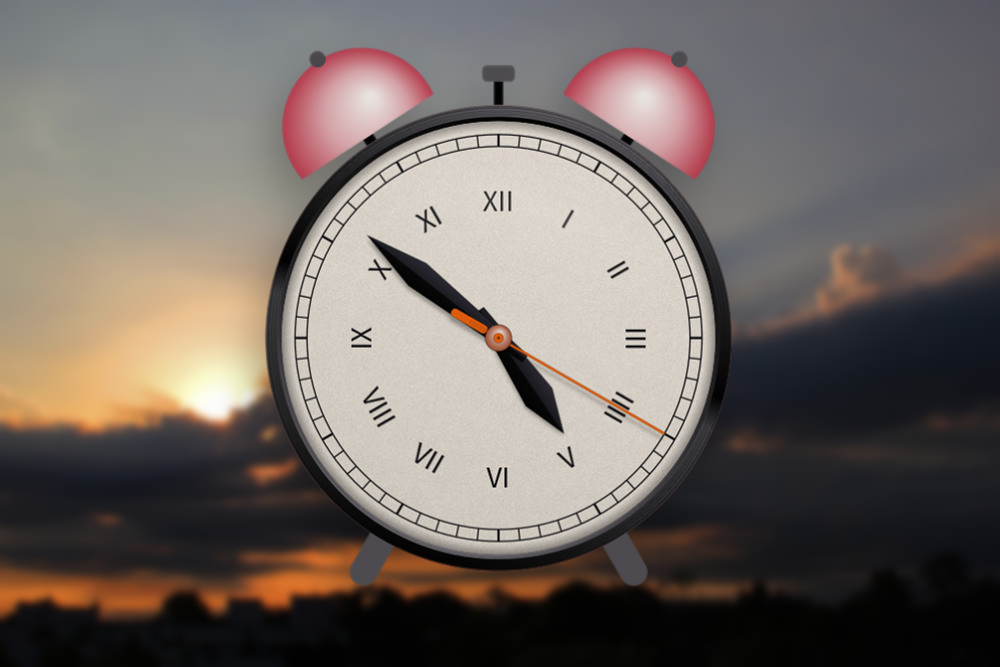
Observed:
{"hour": 4, "minute": 51, "second": 20}
